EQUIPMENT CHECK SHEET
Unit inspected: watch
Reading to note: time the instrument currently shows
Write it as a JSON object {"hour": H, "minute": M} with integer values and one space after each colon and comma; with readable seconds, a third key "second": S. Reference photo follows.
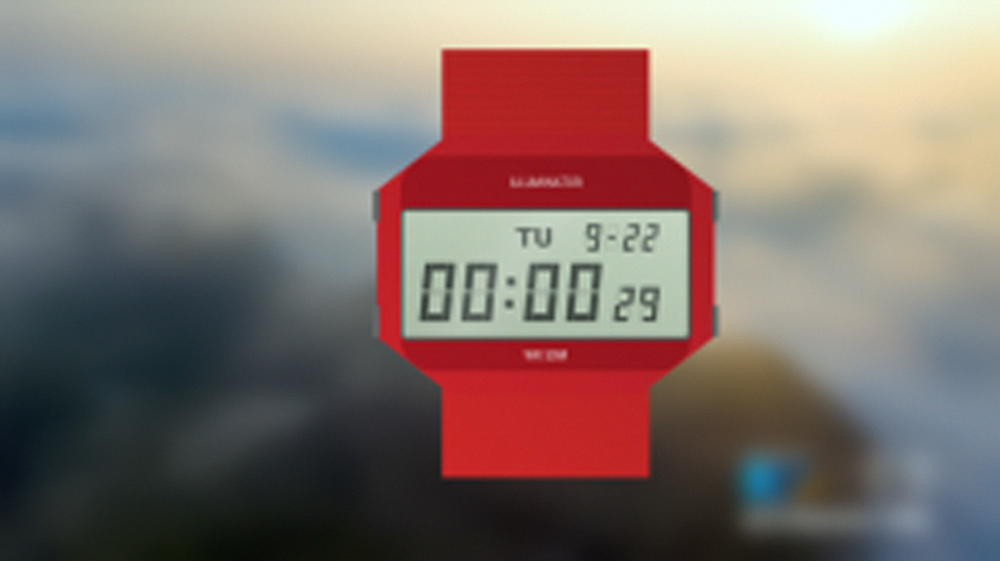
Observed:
{"hour": 0, "minute": 0, "second": 29}
